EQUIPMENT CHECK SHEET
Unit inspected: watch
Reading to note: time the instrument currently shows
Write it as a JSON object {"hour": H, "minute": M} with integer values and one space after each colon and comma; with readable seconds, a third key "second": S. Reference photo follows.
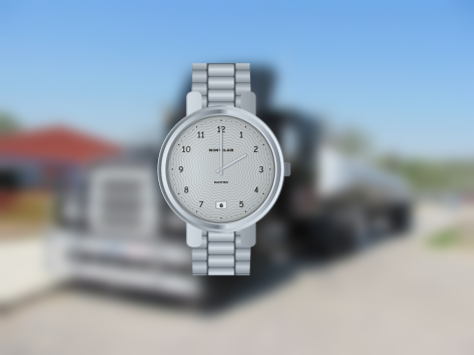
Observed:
{"hour": 2, "minute": 0}
